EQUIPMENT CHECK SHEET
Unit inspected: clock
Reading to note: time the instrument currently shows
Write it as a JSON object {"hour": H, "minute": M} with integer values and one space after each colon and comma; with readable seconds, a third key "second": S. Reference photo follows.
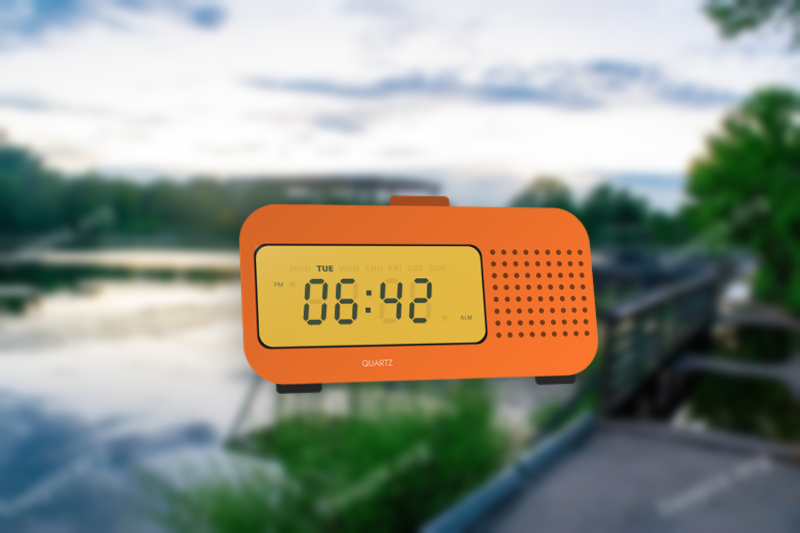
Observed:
{"hour": 6, "minute": 42}
